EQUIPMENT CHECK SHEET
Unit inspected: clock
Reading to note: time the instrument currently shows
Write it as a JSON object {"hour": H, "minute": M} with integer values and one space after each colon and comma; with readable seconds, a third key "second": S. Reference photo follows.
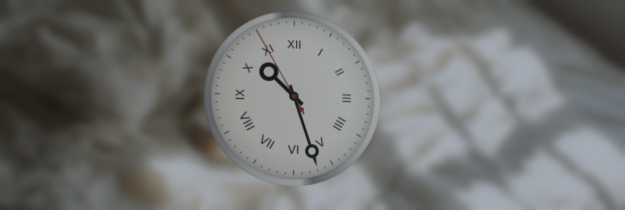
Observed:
{"hour": 10, "minute": 26, "second": 55}
